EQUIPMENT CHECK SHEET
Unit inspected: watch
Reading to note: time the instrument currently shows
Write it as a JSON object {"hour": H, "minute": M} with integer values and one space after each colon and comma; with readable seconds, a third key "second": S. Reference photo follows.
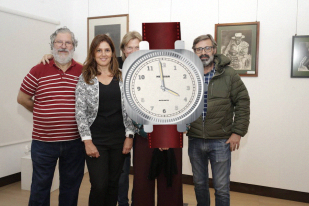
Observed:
{"hour": 3, "minute": 59}
